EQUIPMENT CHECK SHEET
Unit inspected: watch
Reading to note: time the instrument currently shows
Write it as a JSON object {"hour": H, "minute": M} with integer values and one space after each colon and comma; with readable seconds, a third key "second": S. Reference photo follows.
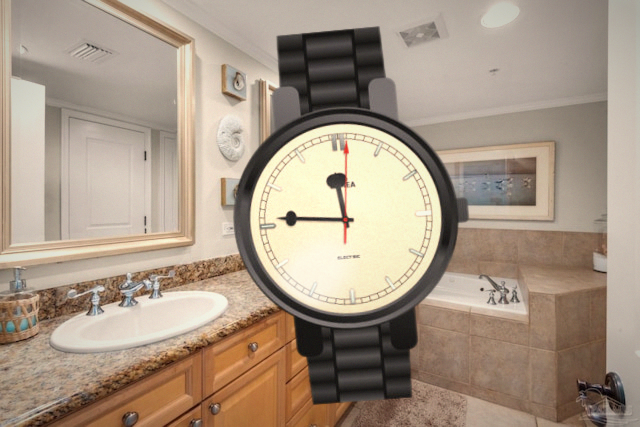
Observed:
{"hour": 11, "minute": 46, "second": 1}
